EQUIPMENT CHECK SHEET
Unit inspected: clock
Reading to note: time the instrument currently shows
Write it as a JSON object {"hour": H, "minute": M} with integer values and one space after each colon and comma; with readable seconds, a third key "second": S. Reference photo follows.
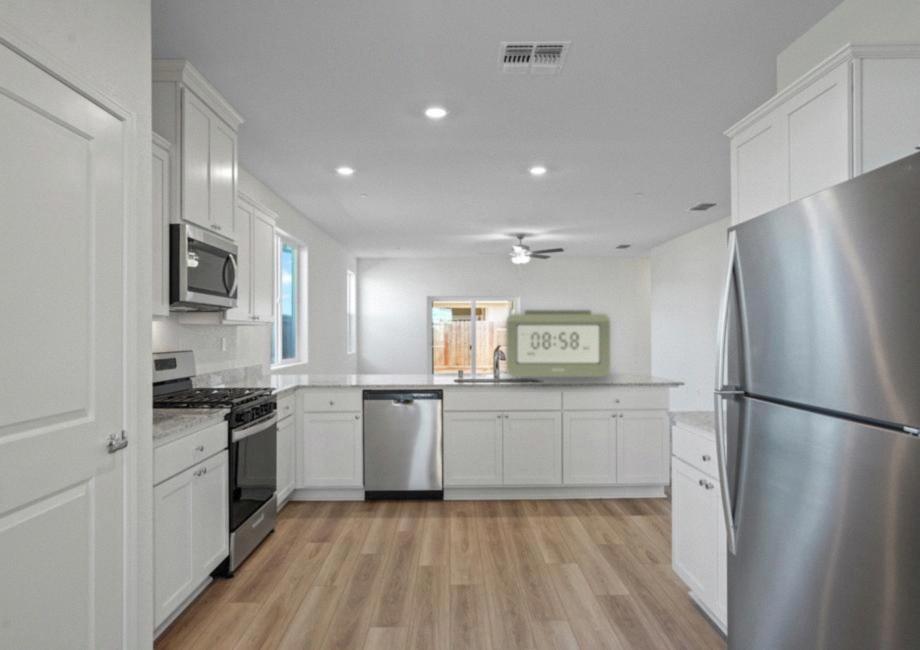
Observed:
{"hour": 8, "minute": 58}
